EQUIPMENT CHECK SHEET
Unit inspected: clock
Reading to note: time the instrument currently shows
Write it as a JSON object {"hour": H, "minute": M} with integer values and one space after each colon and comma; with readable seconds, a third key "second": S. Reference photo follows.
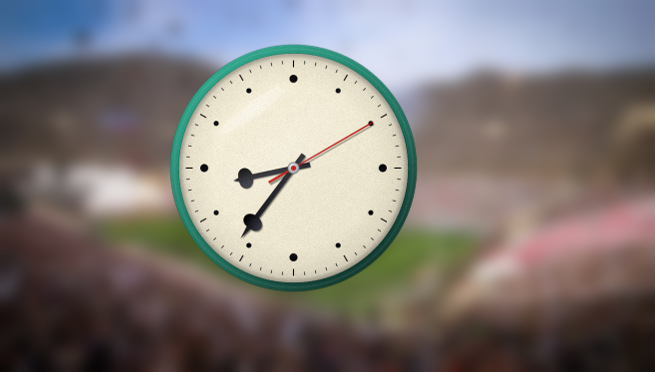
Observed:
{"hour": 8, "minute": 36, "second": 10}
